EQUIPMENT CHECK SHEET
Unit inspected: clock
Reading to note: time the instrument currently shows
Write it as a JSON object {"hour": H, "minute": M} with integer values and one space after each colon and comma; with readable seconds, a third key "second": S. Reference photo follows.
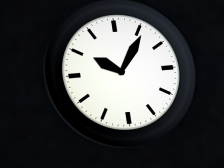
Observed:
{"hour": 10, "minute": 6}
